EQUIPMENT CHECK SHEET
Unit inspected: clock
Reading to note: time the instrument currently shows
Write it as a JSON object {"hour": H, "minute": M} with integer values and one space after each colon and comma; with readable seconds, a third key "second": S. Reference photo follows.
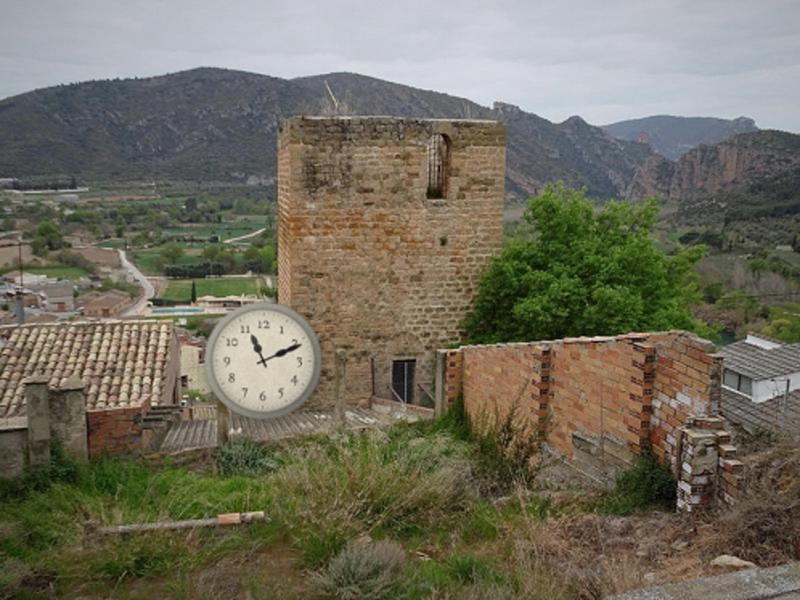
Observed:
{"hour": 11, "minute": 11}
